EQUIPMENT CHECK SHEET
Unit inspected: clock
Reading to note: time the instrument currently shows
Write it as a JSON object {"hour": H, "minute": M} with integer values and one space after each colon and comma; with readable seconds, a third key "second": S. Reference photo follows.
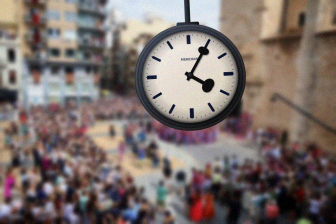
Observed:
{"hour": 4, "minute": 5}
